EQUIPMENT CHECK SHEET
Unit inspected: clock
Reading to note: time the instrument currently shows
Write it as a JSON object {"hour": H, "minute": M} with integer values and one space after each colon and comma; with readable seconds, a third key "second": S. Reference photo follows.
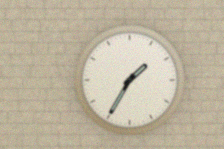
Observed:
{"hour": 1, "minute": 35}
